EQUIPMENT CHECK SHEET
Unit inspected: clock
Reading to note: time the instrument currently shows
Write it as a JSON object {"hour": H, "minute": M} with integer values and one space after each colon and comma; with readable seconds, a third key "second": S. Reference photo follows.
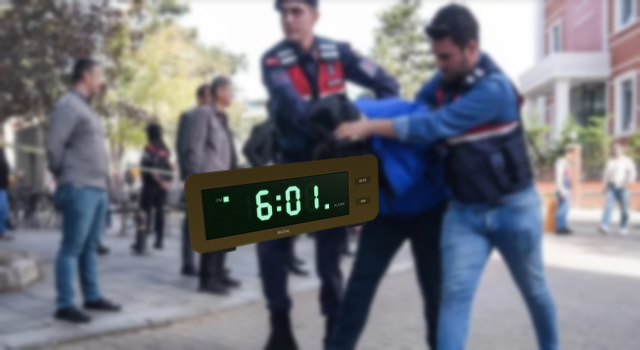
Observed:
{"hour": 6, "minute": 1}
